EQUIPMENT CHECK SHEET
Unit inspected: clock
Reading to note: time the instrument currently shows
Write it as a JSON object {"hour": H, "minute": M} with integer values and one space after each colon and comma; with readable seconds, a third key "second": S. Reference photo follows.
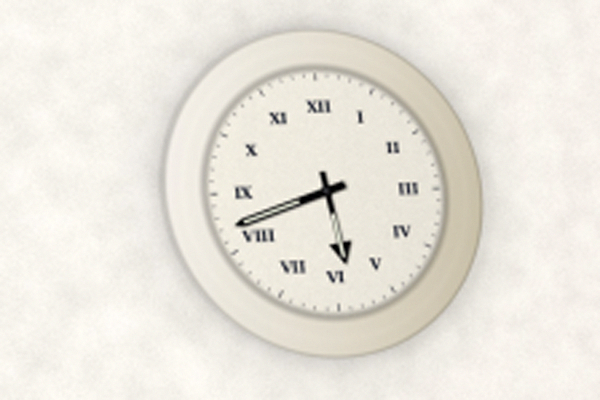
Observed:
{"hour": 5, "minute": 42}
